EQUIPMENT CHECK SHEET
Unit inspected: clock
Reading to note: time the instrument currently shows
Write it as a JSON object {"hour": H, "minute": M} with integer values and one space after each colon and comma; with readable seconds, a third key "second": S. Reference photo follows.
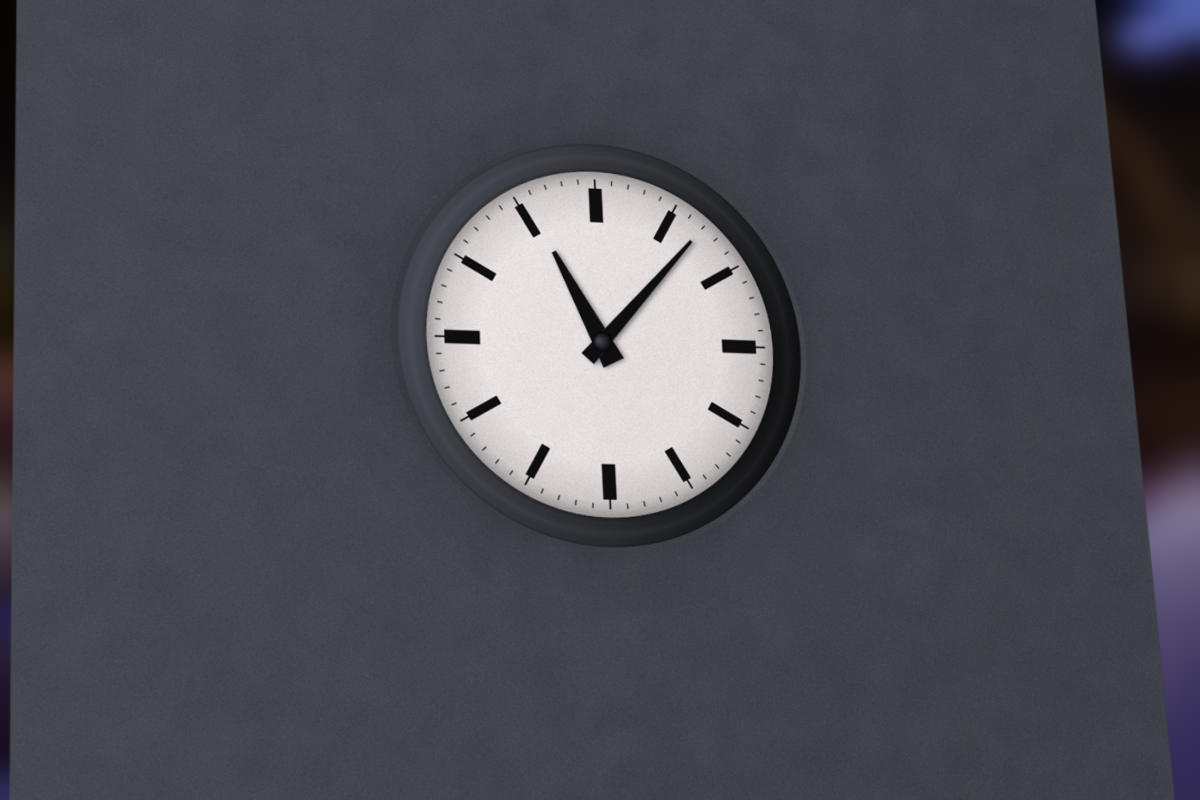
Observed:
{"hour": 11, "minute": 7}
